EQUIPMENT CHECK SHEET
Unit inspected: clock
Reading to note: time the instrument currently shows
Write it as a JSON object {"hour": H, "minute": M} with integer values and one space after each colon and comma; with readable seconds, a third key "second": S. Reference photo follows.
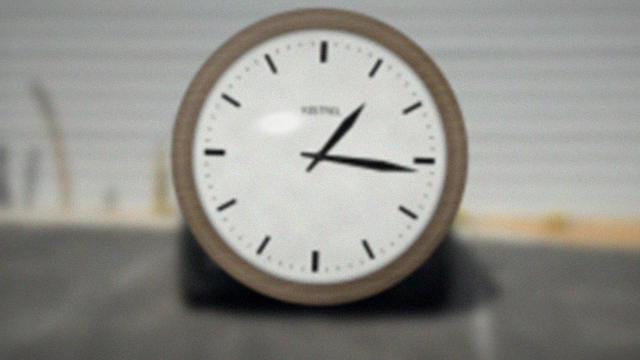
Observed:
{"hour": 1, "minute": 16}
